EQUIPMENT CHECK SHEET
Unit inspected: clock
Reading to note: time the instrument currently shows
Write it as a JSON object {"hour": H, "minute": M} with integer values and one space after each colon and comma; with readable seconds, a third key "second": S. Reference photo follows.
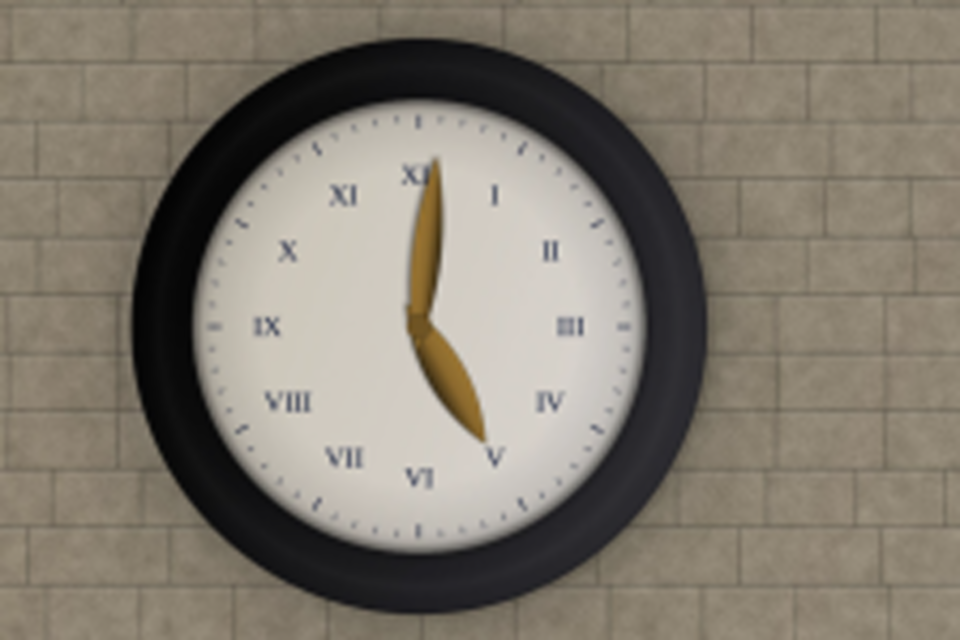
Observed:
{"hour": 5, "minute": 1}
